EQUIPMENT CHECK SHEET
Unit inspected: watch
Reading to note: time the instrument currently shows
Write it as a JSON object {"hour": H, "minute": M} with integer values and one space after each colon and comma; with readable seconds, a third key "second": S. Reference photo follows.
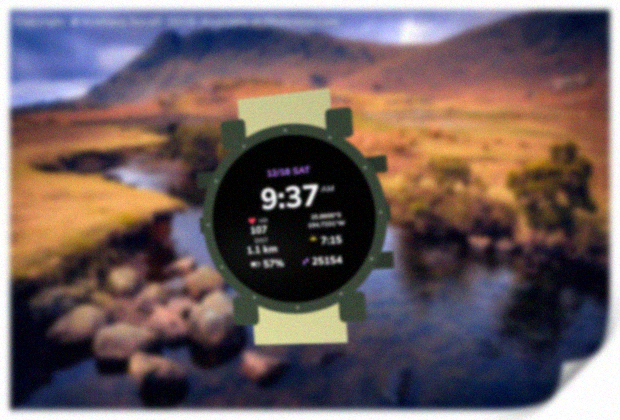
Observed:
{"hour": 9, "minute": 37}
